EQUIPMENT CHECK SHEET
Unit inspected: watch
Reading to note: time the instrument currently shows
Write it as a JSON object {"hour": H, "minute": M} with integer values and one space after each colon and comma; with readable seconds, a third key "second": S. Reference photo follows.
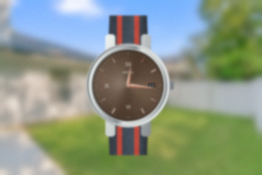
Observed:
{"hour": 12, "minute": 16}
